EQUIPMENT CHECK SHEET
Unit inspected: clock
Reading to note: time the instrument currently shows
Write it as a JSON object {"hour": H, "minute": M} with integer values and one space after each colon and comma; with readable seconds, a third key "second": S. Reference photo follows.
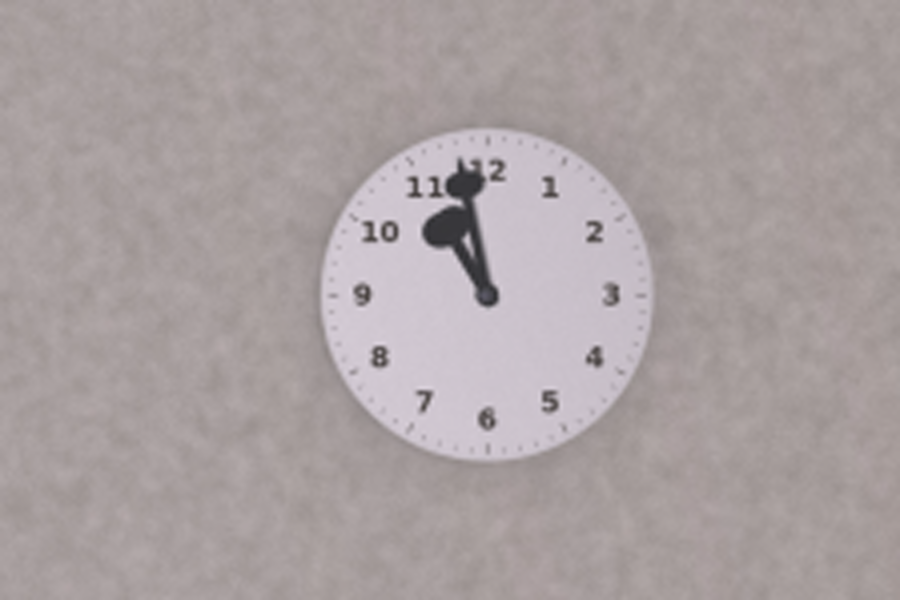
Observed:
{"hour": 10, "minute": 58}
